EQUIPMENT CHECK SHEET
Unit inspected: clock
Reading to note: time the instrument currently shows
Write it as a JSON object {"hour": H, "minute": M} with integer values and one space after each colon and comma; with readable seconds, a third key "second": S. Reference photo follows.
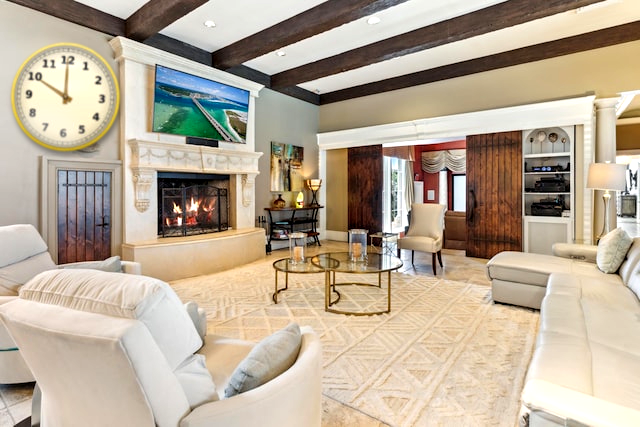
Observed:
{"hour": 10, "minute": 0}
